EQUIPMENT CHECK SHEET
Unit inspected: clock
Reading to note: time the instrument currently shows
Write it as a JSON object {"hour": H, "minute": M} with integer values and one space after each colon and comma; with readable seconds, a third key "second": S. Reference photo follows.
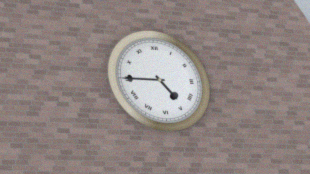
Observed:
{"hour": 4, "minute": 45}
